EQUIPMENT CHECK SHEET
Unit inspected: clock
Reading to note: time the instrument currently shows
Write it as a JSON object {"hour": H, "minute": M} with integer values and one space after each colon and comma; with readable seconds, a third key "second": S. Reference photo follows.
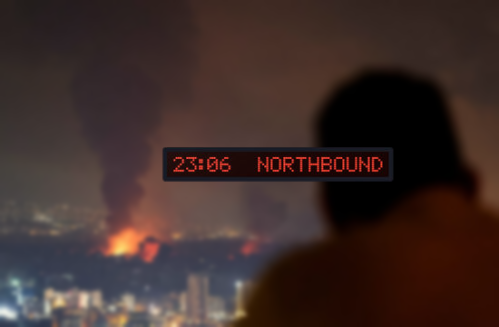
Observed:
{"hour": 23, "minute": 6}
